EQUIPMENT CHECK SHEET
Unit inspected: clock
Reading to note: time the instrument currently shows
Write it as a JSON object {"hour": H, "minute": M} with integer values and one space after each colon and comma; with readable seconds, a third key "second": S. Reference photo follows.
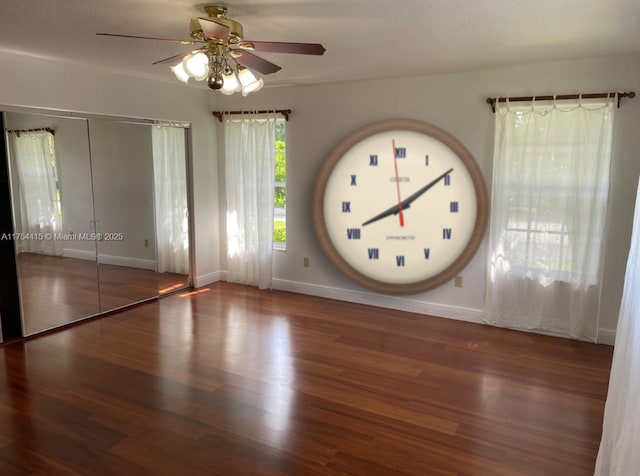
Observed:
{"hour": 8, "minute": 8, "second": 59}
